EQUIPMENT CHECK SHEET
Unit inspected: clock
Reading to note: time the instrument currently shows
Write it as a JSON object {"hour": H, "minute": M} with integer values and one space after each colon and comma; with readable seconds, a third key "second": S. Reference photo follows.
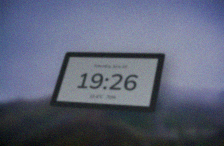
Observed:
{"hour": 19, "minute": 26}
